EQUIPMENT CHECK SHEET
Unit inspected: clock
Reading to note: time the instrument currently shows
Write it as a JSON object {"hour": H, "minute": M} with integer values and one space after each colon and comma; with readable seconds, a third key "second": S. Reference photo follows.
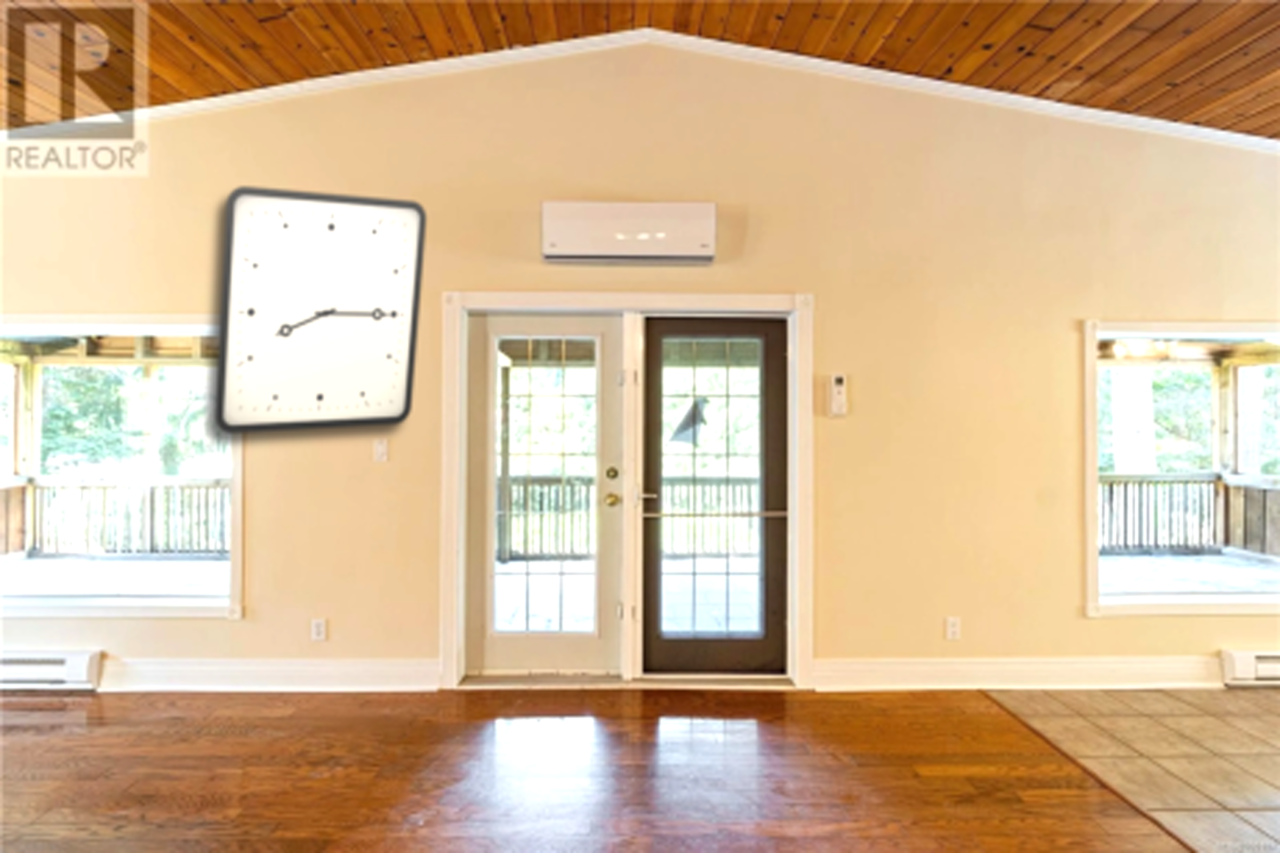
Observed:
{"hour": 8, "minute": 15}
